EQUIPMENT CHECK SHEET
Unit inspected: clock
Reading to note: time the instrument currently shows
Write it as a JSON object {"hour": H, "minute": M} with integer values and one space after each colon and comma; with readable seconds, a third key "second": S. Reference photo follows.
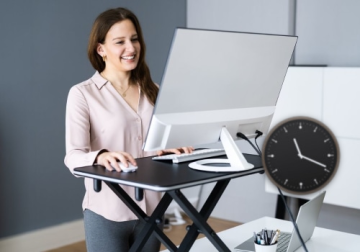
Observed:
{"hour": 11, "minute": 19}
